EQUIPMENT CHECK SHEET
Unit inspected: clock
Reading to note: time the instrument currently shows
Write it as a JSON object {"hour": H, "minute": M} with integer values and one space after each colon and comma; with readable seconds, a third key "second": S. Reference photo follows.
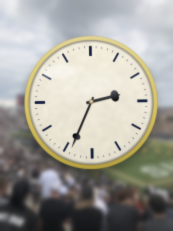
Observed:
{"hour": 2, "minute": 34}
